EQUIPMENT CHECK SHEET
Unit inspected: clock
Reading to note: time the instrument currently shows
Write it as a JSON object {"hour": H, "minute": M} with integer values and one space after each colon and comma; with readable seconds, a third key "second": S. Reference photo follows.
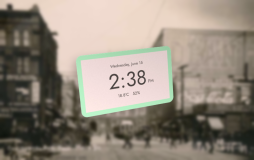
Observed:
{"hour": 2, "minute": 38}
